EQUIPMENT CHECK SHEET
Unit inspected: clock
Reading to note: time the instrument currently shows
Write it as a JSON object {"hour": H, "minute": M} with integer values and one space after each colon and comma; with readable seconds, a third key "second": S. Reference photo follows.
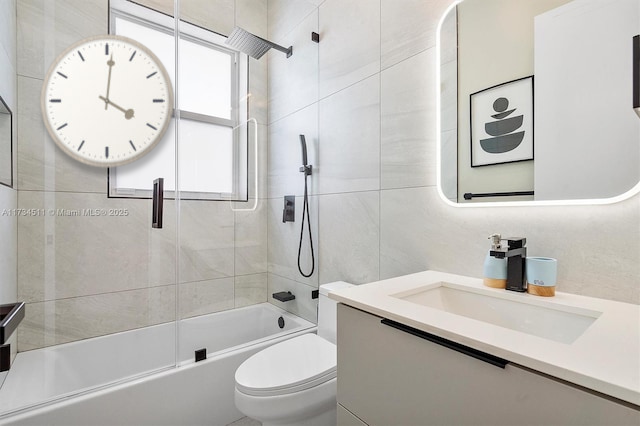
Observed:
{"hour": 4, "minute": 1}
